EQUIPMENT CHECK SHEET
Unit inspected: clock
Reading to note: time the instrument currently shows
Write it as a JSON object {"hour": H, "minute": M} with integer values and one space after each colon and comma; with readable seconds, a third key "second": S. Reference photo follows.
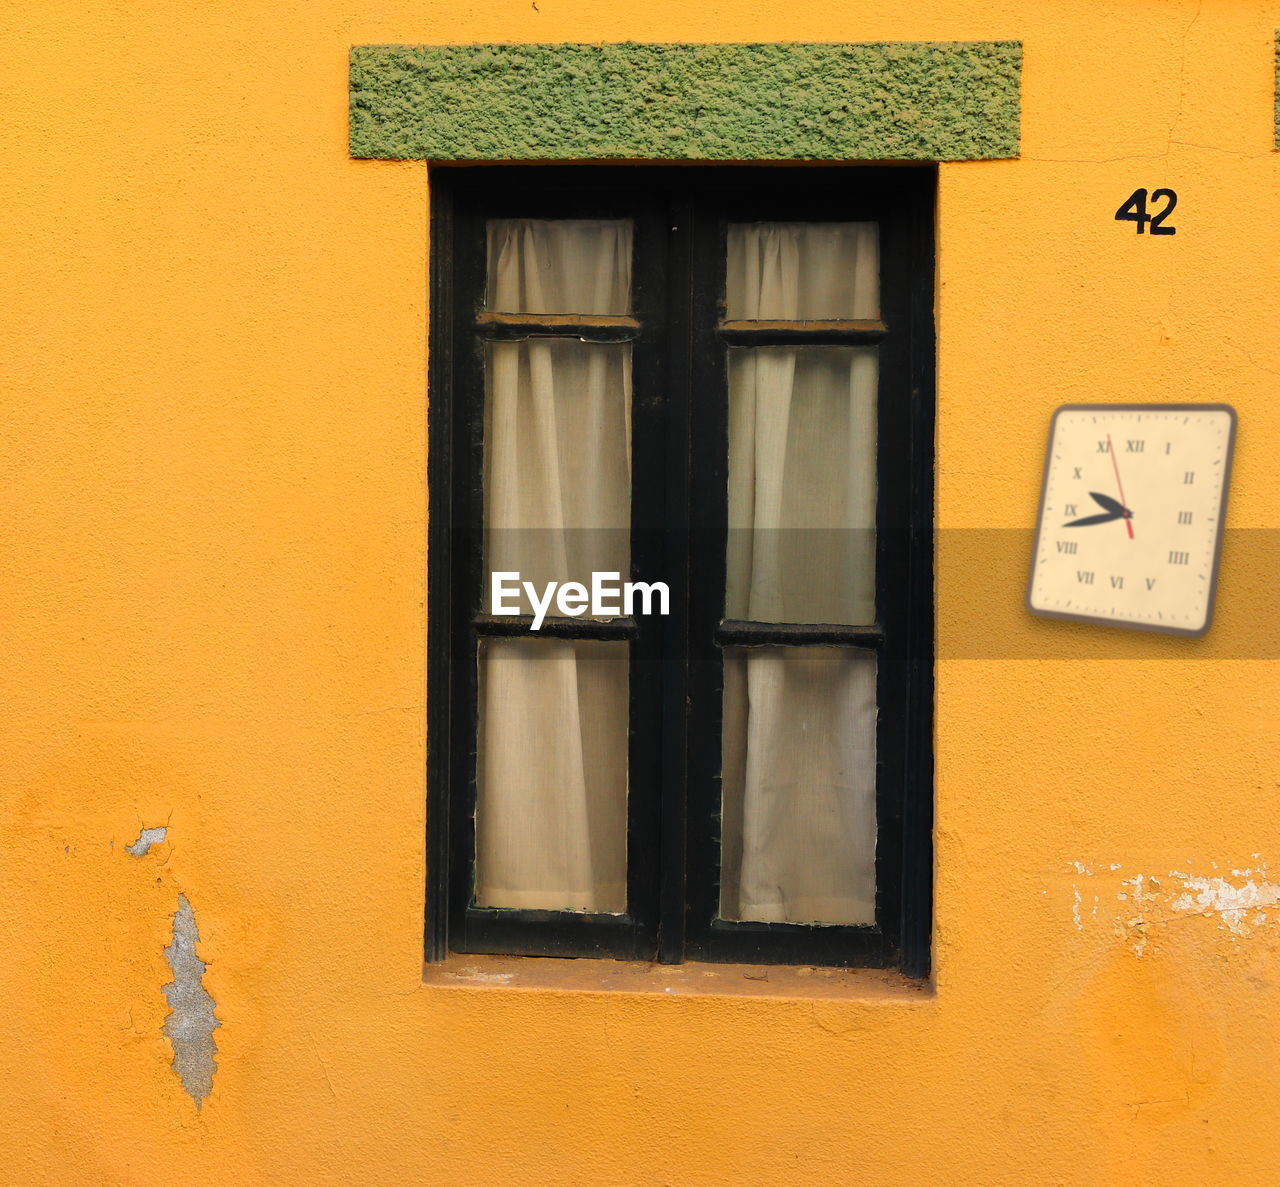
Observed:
{"hour": 9, "minute": 42, "second": 56}
